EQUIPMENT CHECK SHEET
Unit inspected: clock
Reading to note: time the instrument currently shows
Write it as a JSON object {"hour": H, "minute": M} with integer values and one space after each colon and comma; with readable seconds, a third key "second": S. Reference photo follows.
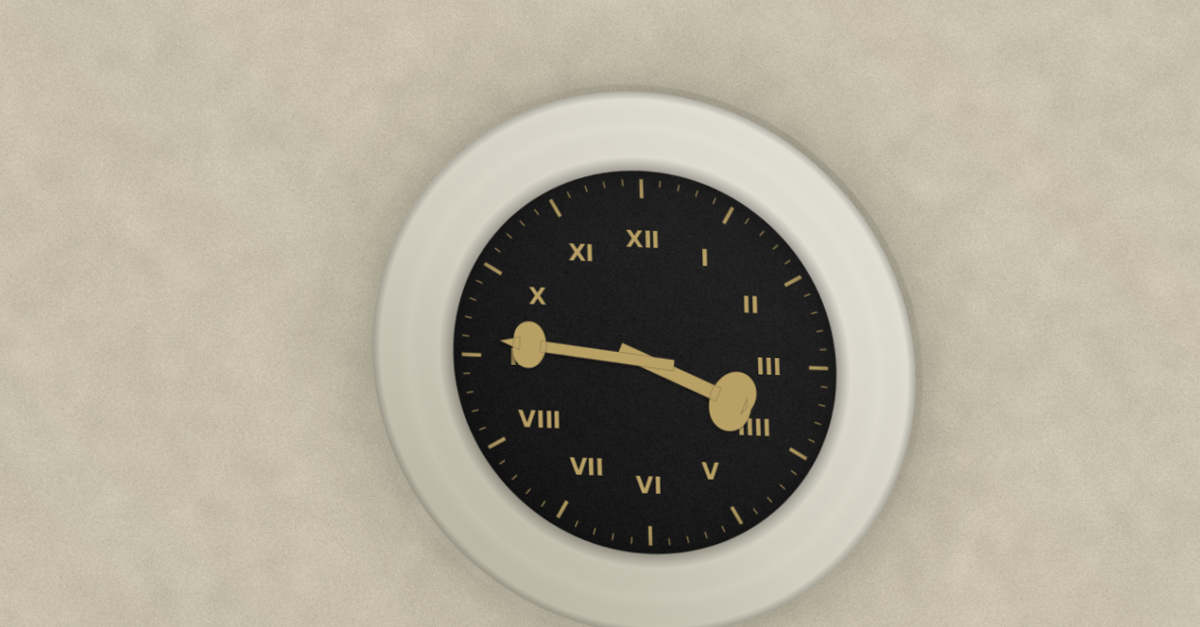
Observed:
{"hour": 3, "minute": 46}
